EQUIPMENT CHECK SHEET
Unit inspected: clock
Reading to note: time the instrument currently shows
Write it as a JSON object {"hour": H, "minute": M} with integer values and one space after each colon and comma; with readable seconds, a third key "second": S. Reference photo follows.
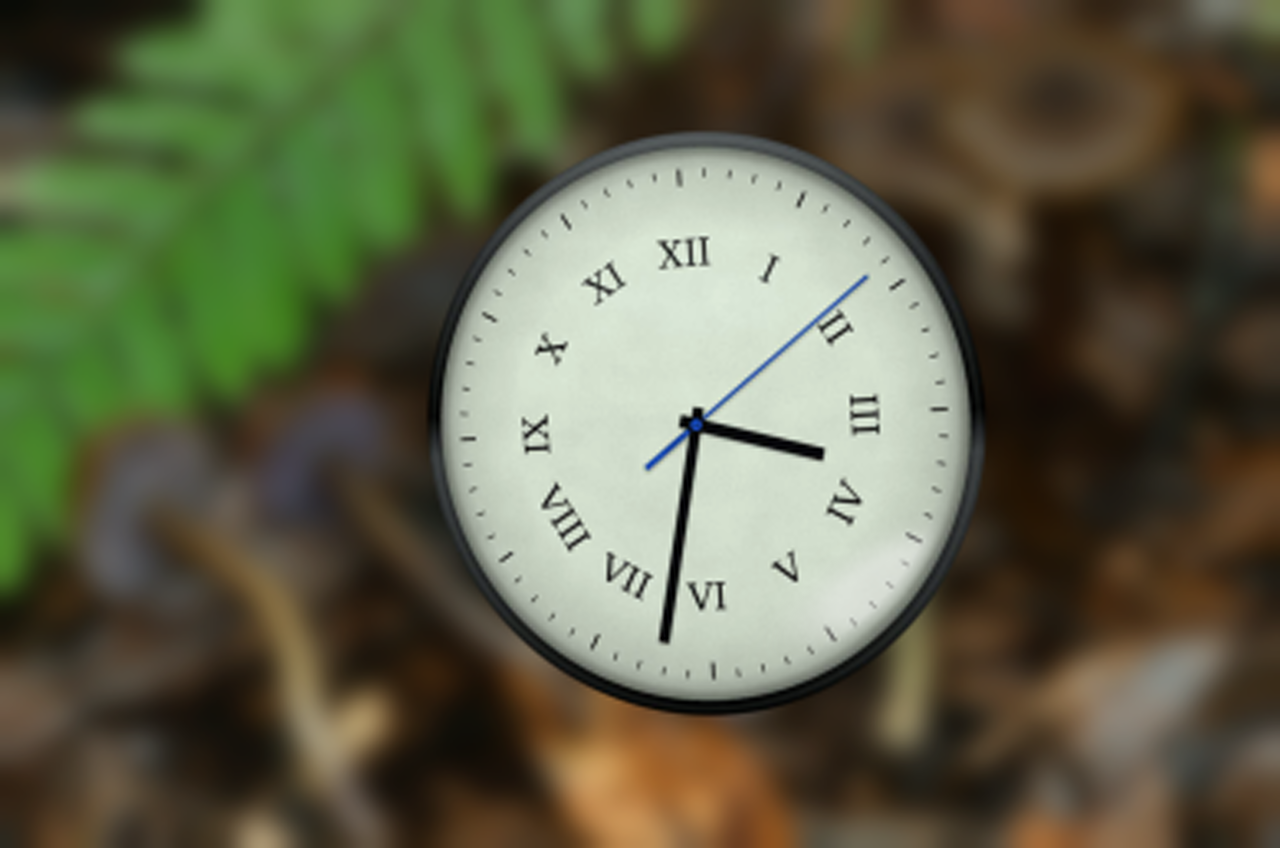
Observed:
{"hour": 3, "minute": 32, "second": 9}
